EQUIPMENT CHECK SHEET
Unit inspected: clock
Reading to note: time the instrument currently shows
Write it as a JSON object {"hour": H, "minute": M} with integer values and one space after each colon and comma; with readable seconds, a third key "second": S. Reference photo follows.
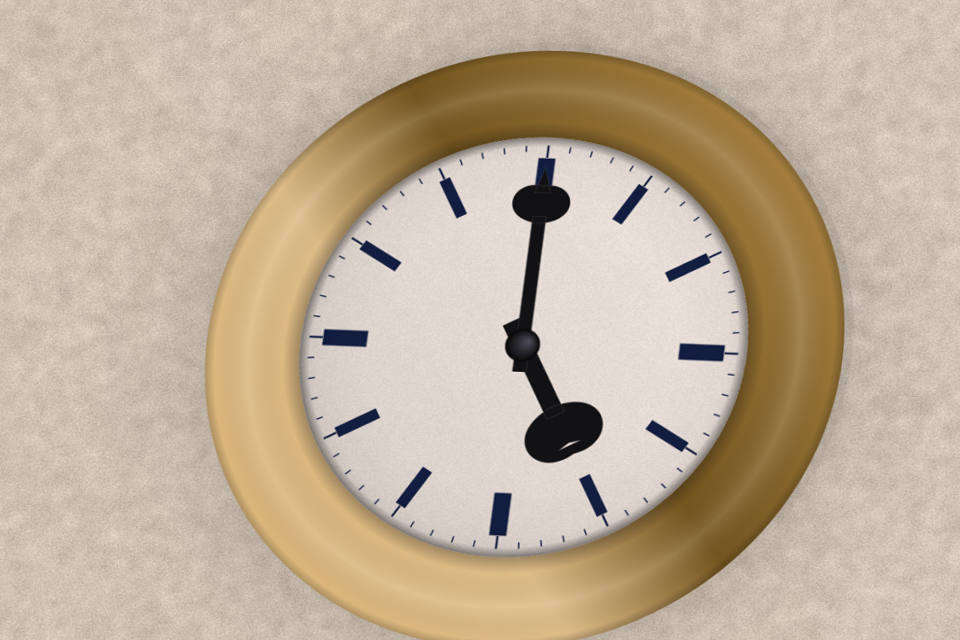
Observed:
{"hour": 5, "minute": 0}
